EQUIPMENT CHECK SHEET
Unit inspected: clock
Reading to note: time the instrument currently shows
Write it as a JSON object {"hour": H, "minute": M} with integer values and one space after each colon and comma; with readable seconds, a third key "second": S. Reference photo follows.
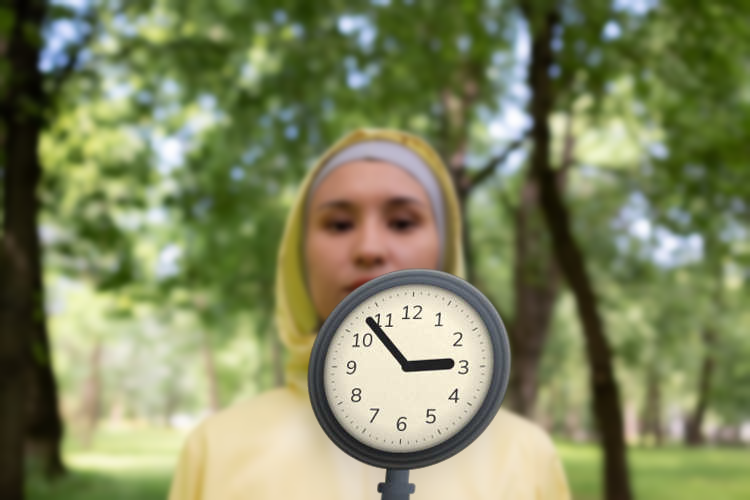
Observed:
{"hour": 2, "minute": 53}
